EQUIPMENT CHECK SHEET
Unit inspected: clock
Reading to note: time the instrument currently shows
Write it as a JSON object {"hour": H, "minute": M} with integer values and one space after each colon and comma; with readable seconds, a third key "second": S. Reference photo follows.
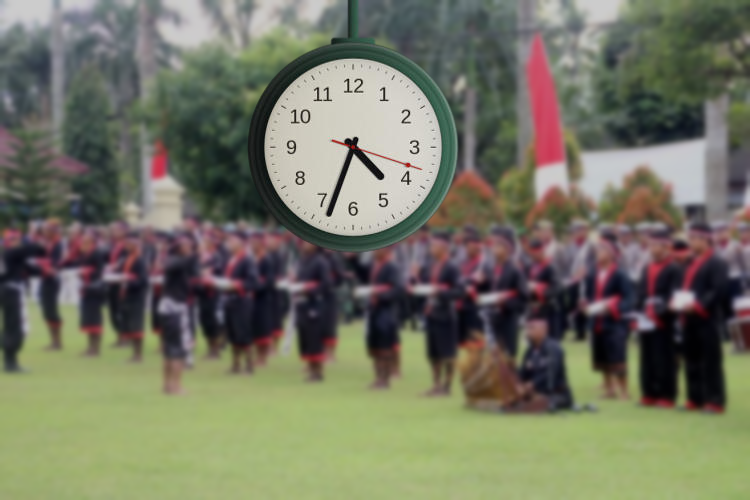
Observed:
{"hour": 4, "minute": 33, "second": 18}
